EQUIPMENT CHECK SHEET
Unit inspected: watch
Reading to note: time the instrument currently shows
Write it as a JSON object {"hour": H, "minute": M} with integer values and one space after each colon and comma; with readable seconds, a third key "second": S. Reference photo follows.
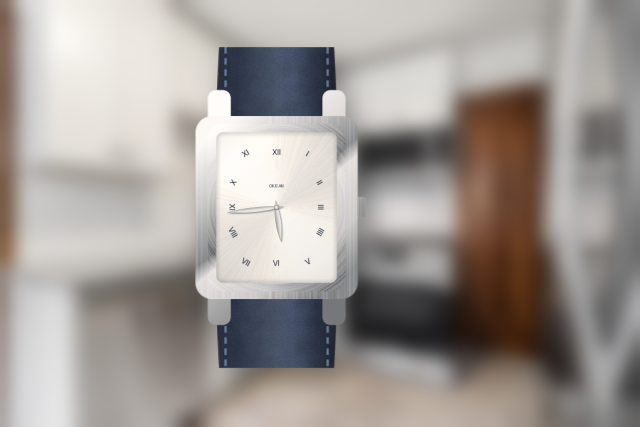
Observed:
{"hour": 5, "minute": 44}
